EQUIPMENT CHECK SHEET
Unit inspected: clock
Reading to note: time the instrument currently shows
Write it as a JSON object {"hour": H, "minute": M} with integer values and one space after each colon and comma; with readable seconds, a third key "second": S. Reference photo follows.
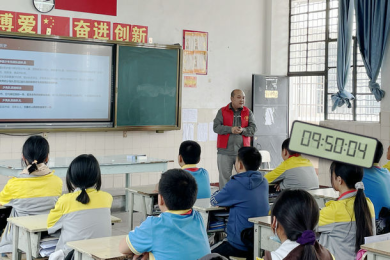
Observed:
{"hour": 9, "minute": 50, "second": 4}
